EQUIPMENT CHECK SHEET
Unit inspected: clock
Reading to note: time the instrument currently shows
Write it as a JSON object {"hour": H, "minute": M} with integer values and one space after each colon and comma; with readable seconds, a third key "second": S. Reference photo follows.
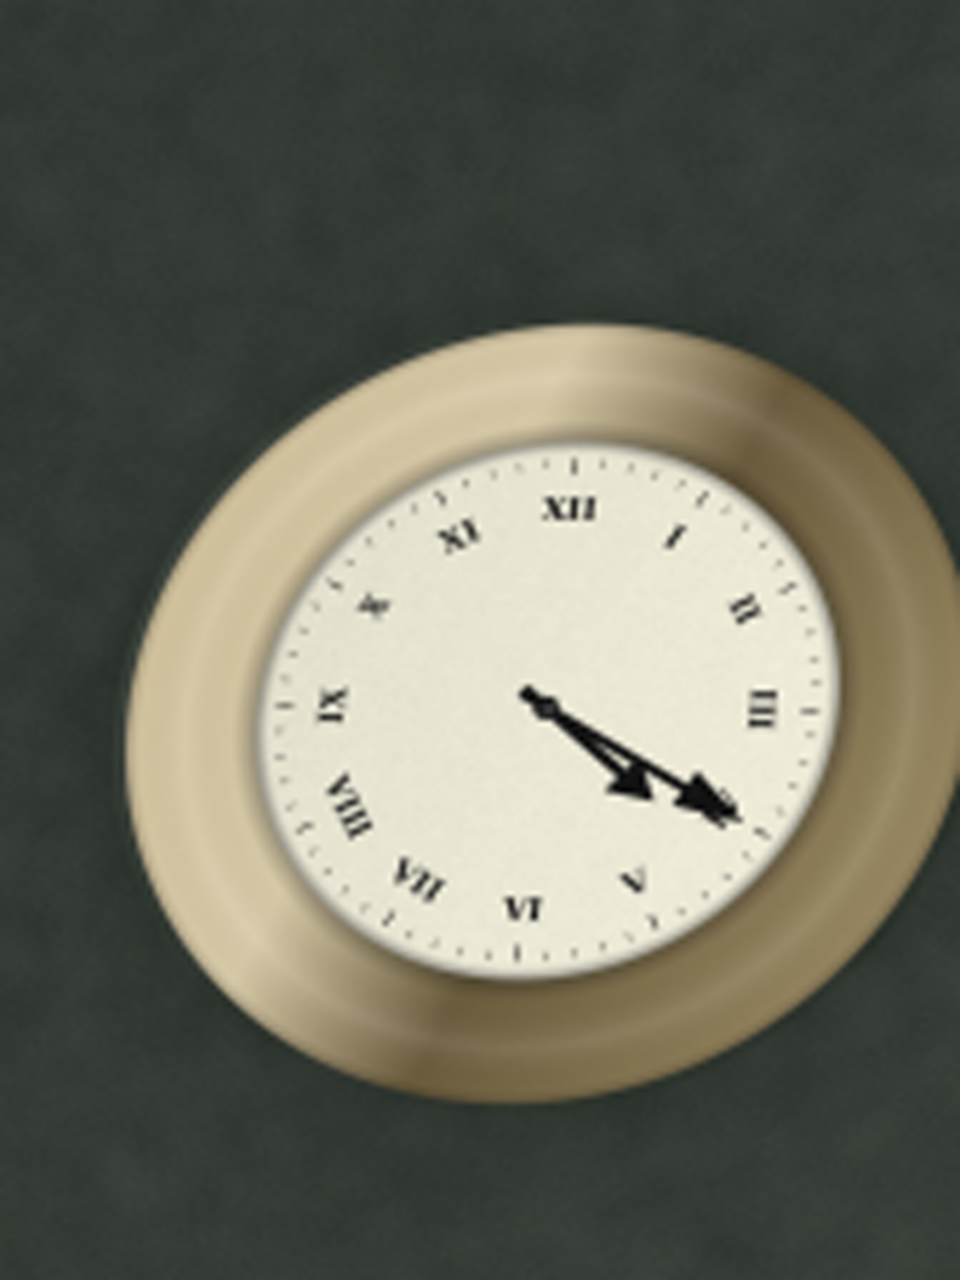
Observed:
{"hour": 4, "minute": 20}
